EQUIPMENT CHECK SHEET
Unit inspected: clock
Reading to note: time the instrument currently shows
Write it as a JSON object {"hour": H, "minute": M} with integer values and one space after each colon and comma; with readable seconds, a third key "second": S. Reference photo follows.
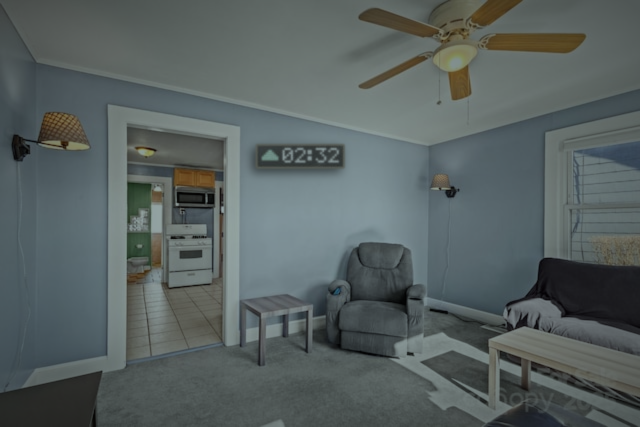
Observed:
{"hour": 2, "minute": 32}
